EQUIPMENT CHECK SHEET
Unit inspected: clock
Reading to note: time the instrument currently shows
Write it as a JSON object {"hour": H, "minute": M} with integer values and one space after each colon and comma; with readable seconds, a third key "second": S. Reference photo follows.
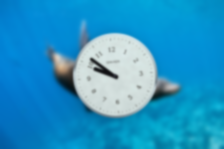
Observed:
{"hour": 9, "minute": 52}
